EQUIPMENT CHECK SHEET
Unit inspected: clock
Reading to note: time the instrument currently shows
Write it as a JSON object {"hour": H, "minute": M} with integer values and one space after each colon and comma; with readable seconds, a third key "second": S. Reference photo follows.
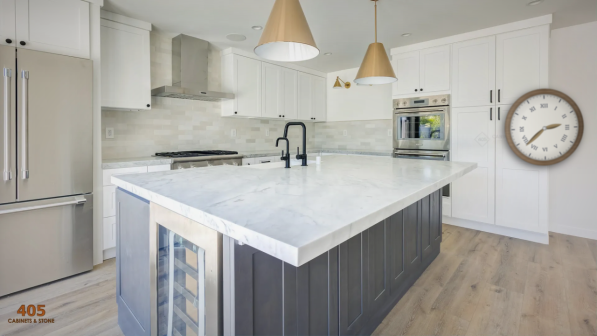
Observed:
{"hour": 2, "minute": 38}
